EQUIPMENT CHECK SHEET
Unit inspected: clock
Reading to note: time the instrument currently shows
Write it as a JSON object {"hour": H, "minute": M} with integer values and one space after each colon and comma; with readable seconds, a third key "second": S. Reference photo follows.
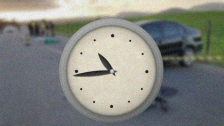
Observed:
{"hour": 10, "minute": 44}
